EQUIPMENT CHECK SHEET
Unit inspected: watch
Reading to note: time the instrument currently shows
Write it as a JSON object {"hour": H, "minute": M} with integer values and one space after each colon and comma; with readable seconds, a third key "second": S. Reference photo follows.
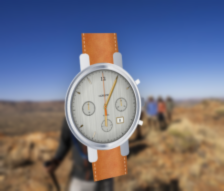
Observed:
{"hour": 6, "minute": 5}
